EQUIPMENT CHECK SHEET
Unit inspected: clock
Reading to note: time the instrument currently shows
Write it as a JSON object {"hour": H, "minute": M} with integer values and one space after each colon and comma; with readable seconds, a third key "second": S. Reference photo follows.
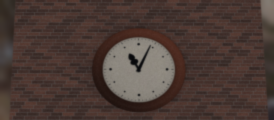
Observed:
{"hour": 11, "minute": 4}
